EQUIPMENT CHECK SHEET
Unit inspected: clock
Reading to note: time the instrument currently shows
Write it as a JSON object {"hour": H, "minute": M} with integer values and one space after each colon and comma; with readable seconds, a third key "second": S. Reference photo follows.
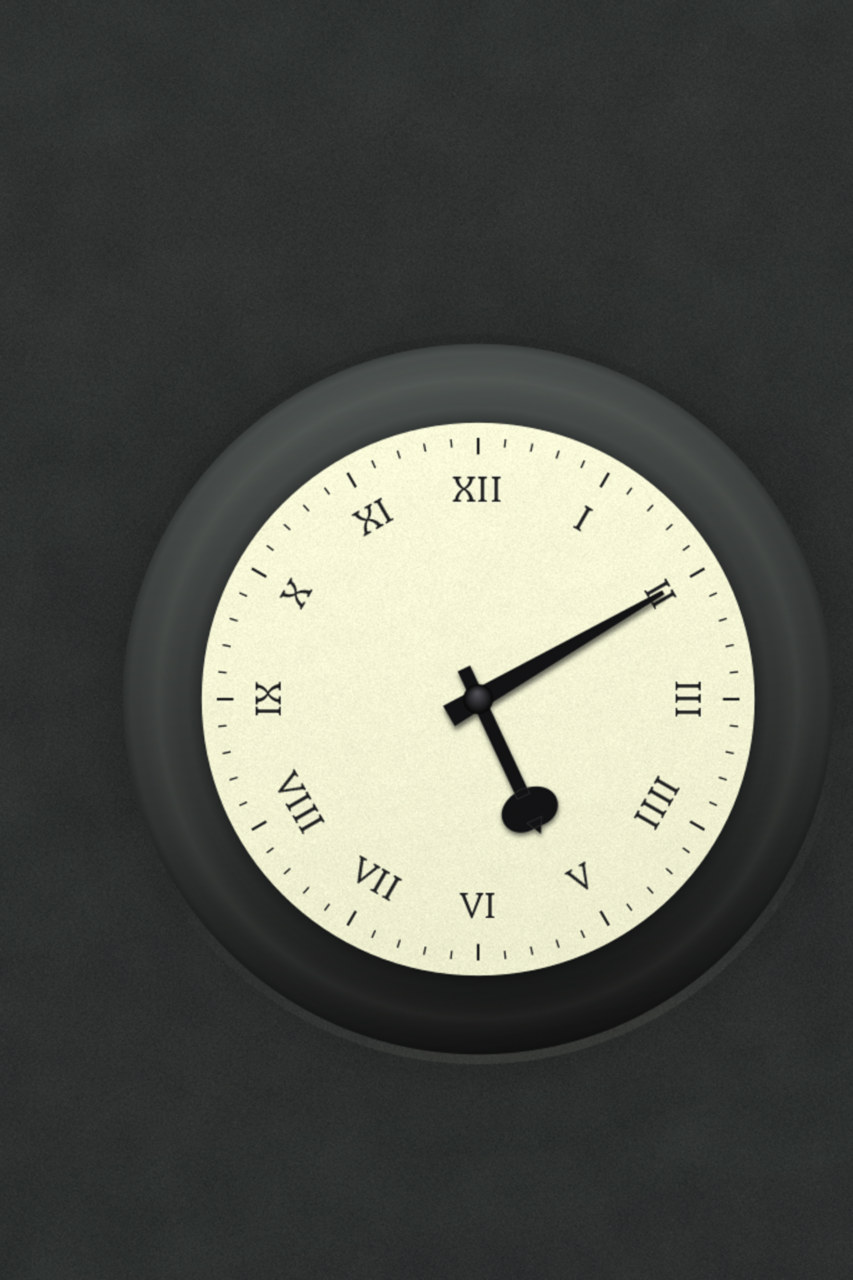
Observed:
{"hour": 5, "minute": 10}
